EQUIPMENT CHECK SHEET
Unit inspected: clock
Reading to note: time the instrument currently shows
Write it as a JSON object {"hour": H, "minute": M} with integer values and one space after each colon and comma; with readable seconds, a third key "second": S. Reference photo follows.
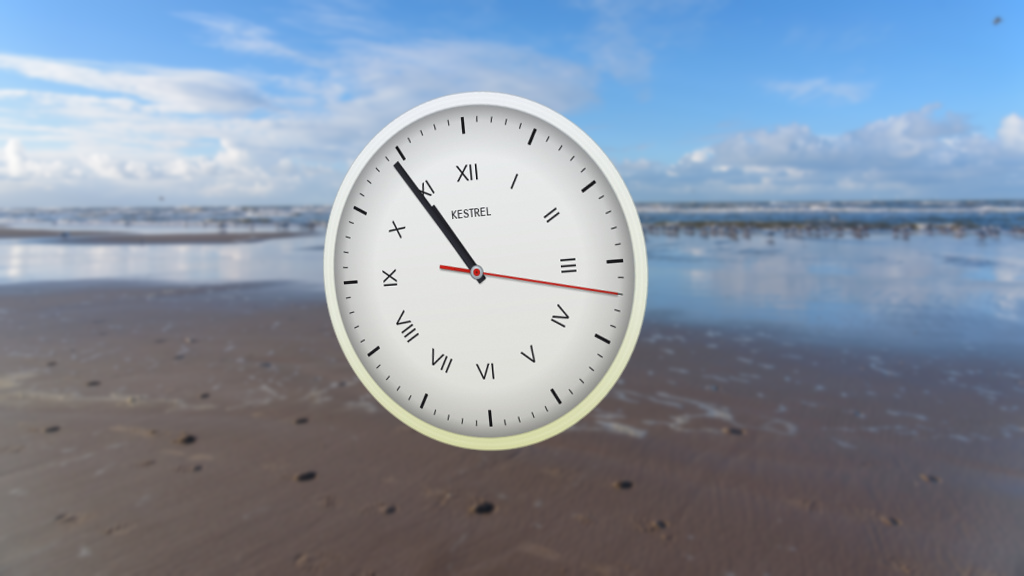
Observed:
{"hour": 10, "minute": 54, "second": 17}
